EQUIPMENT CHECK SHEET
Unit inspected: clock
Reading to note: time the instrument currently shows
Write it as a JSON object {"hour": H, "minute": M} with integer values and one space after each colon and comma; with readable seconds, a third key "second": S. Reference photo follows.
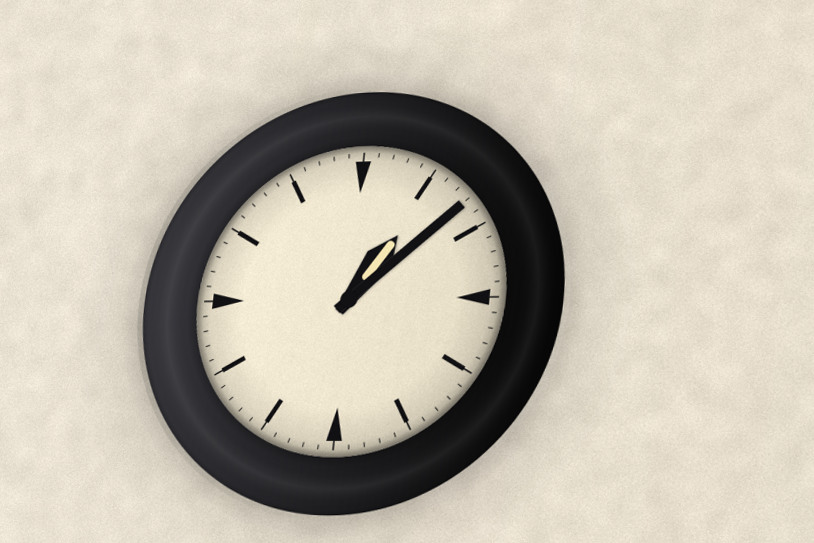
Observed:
{"hour": 1, "minute": 8}
